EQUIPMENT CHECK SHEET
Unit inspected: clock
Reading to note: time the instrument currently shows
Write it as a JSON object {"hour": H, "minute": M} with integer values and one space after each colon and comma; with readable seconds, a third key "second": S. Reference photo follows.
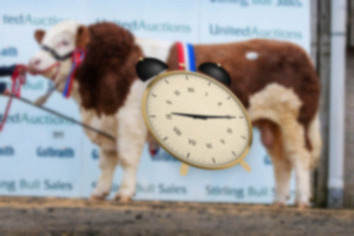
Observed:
{"hour": 9, "minute": 15}
